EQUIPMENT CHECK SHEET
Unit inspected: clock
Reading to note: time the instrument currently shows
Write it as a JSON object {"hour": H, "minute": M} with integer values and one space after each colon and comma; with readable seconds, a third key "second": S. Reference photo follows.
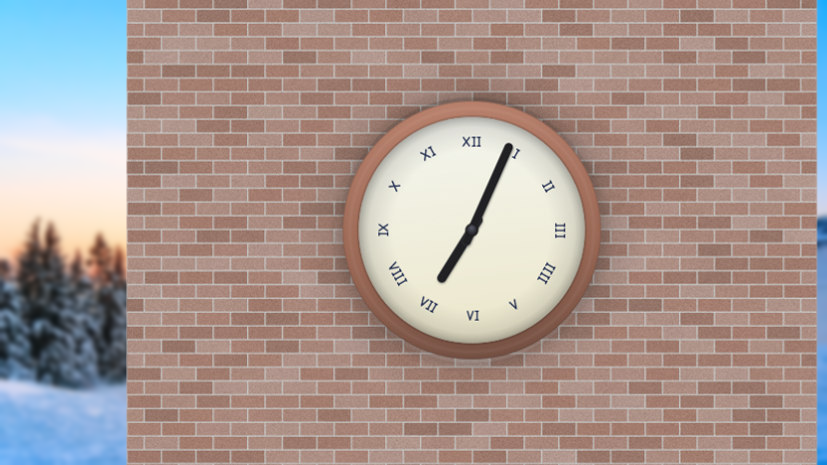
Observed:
{"hour": 7, "minute": 4}
